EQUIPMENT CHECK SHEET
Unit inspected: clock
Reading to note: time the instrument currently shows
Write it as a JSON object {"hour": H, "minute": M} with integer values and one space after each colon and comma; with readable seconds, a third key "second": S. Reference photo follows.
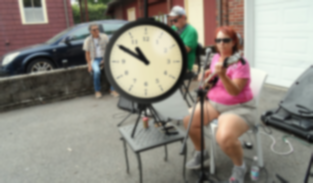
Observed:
{"hour": 10, "minute": 50}
